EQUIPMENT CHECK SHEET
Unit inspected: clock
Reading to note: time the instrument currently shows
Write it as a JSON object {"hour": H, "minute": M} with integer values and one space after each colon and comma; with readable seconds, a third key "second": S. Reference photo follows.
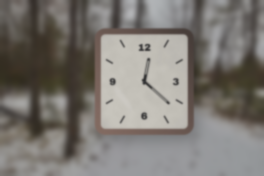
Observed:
{"hour": 12, "minute": 22}
